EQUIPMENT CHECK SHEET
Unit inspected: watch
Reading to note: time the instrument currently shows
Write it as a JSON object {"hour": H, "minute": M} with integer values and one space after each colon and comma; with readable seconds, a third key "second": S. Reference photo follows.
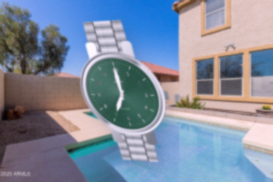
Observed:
{"hour": 7, "minute": 0}
